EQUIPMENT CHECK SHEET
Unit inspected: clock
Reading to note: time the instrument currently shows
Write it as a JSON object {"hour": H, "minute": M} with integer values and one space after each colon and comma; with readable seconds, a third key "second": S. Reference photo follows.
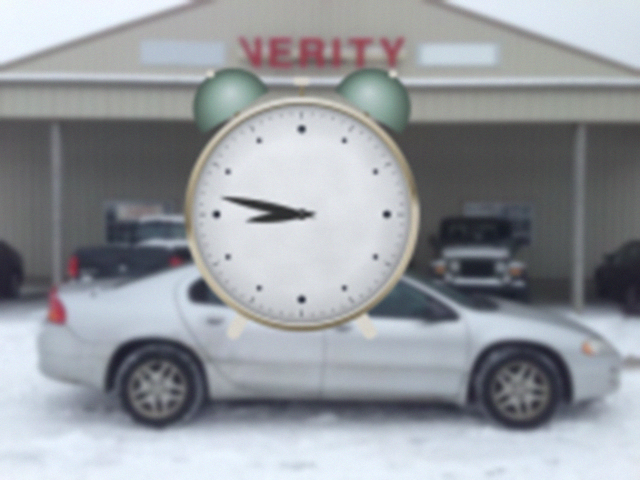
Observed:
{"hour": 8, "minute": 47}
